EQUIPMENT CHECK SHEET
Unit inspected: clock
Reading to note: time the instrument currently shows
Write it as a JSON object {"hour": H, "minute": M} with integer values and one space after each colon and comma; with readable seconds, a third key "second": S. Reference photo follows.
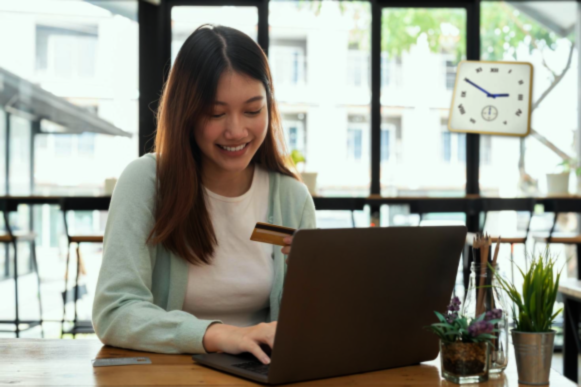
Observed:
{"hour": 2, "minute": 50}
